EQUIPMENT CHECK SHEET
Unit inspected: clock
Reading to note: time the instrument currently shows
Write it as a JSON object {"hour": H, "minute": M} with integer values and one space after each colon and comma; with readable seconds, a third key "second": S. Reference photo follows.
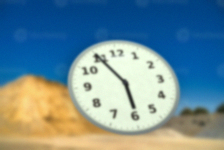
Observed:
{"hour": 5, "minute": 55}
